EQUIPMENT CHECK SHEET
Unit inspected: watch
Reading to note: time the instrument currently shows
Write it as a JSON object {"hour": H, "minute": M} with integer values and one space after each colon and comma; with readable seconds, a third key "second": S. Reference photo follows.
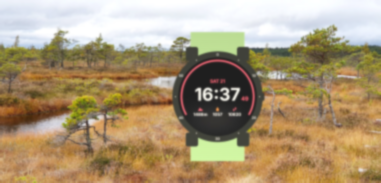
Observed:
{"hour": 16, "minute": 37}
